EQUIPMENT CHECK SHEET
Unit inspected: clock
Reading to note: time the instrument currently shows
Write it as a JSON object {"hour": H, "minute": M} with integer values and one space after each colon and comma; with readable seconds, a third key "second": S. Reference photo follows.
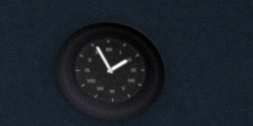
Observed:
{"hour": 1, "minute": 56}
